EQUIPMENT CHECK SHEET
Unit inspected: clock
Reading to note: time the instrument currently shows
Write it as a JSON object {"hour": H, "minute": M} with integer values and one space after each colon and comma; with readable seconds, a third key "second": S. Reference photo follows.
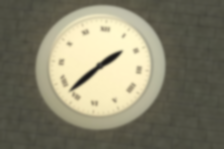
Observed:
{"hour": 1, "minute": 37}
